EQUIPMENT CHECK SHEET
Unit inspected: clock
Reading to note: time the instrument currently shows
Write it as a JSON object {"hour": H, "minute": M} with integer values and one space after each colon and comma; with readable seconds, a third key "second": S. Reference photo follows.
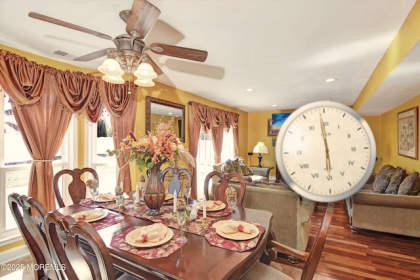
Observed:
{"hour": 5, "minute": 59}
